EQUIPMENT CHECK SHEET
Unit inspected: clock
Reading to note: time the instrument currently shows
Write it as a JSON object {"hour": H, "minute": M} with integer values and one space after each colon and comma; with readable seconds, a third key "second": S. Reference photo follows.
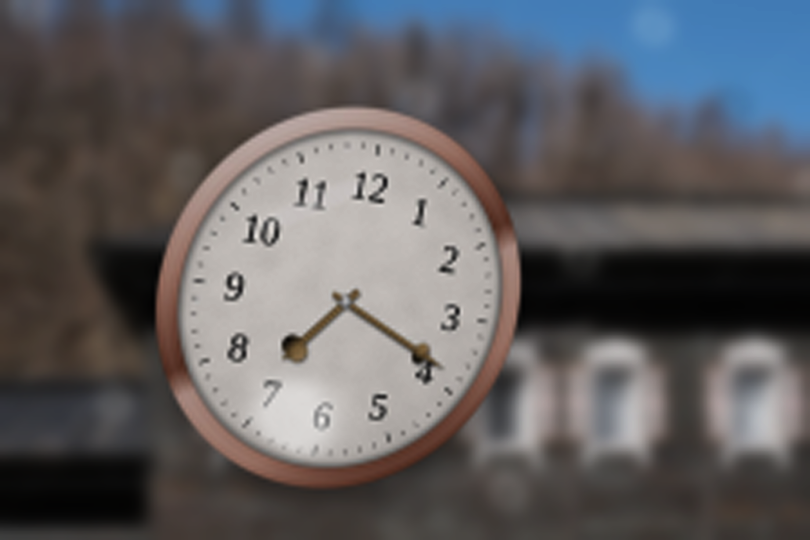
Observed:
{"hour": 7, "minute": 19}
